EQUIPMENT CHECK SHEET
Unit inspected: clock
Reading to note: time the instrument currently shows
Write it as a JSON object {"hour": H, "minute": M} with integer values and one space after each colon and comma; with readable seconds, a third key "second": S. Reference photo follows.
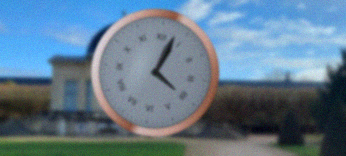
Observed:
{"hour": 4, "minute": 3}
